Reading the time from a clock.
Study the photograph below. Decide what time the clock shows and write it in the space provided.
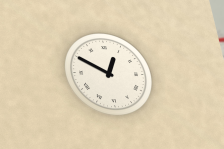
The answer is 12:50
